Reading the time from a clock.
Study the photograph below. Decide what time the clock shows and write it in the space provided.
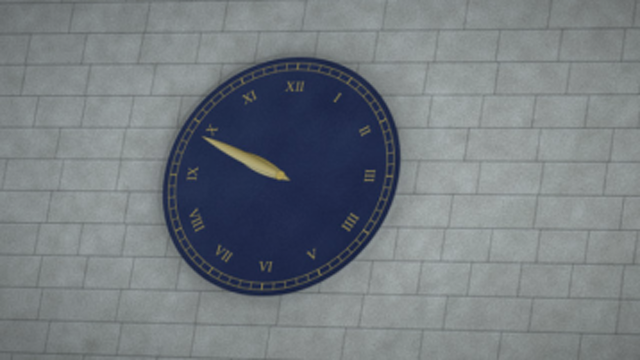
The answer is 9:49
